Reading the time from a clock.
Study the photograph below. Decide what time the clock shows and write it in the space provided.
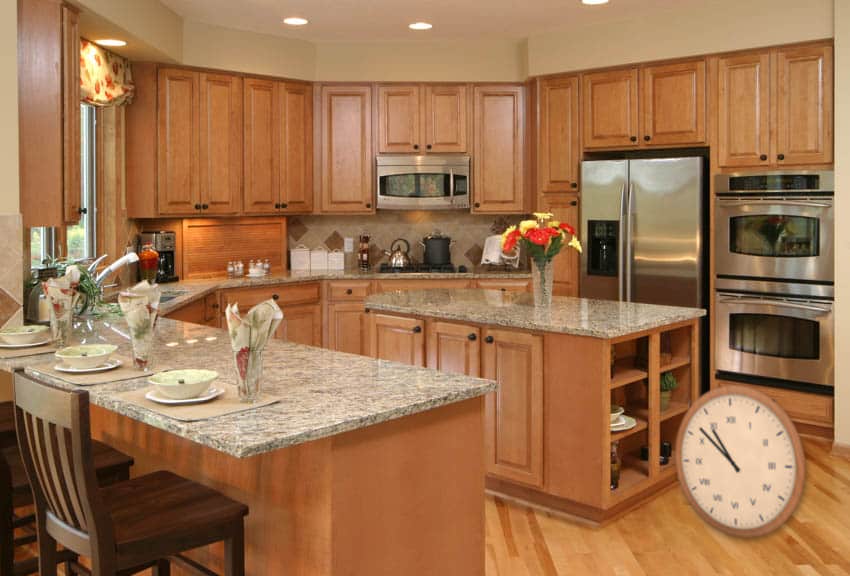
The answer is 10:52
